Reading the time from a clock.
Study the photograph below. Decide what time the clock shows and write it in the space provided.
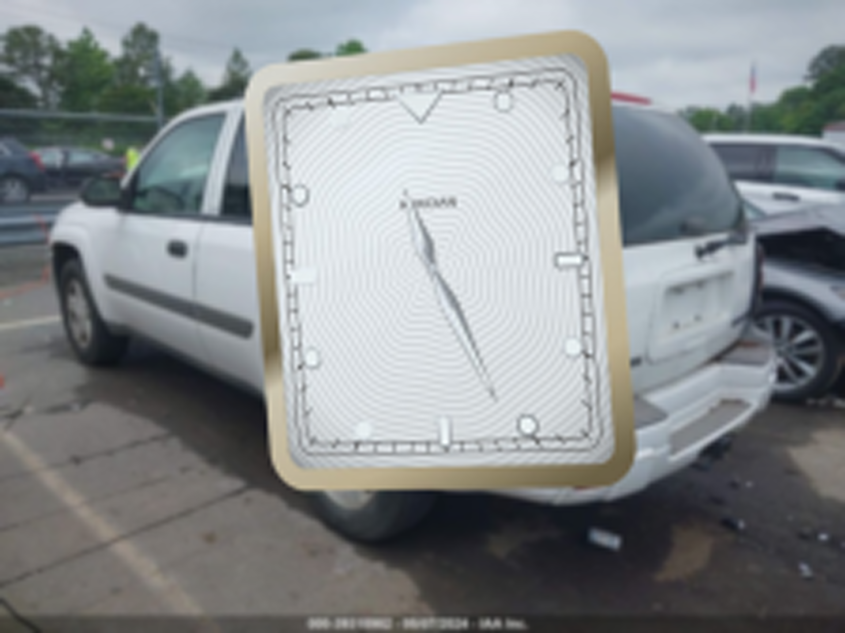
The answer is 11:26
